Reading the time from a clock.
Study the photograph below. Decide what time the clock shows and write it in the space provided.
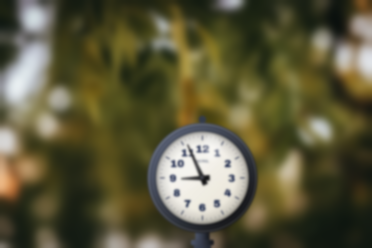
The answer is 8:56
